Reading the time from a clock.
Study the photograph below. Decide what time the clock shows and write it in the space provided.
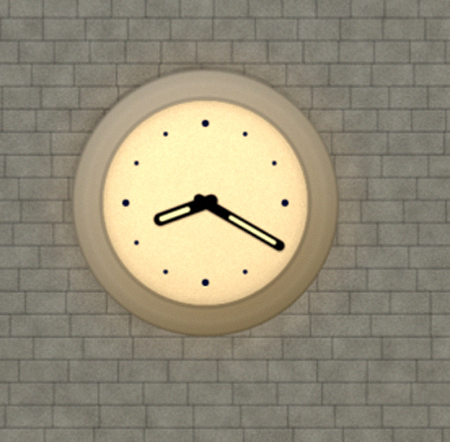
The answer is 8:20
